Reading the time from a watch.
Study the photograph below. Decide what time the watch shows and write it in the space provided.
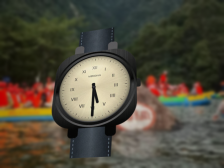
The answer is 5:30
